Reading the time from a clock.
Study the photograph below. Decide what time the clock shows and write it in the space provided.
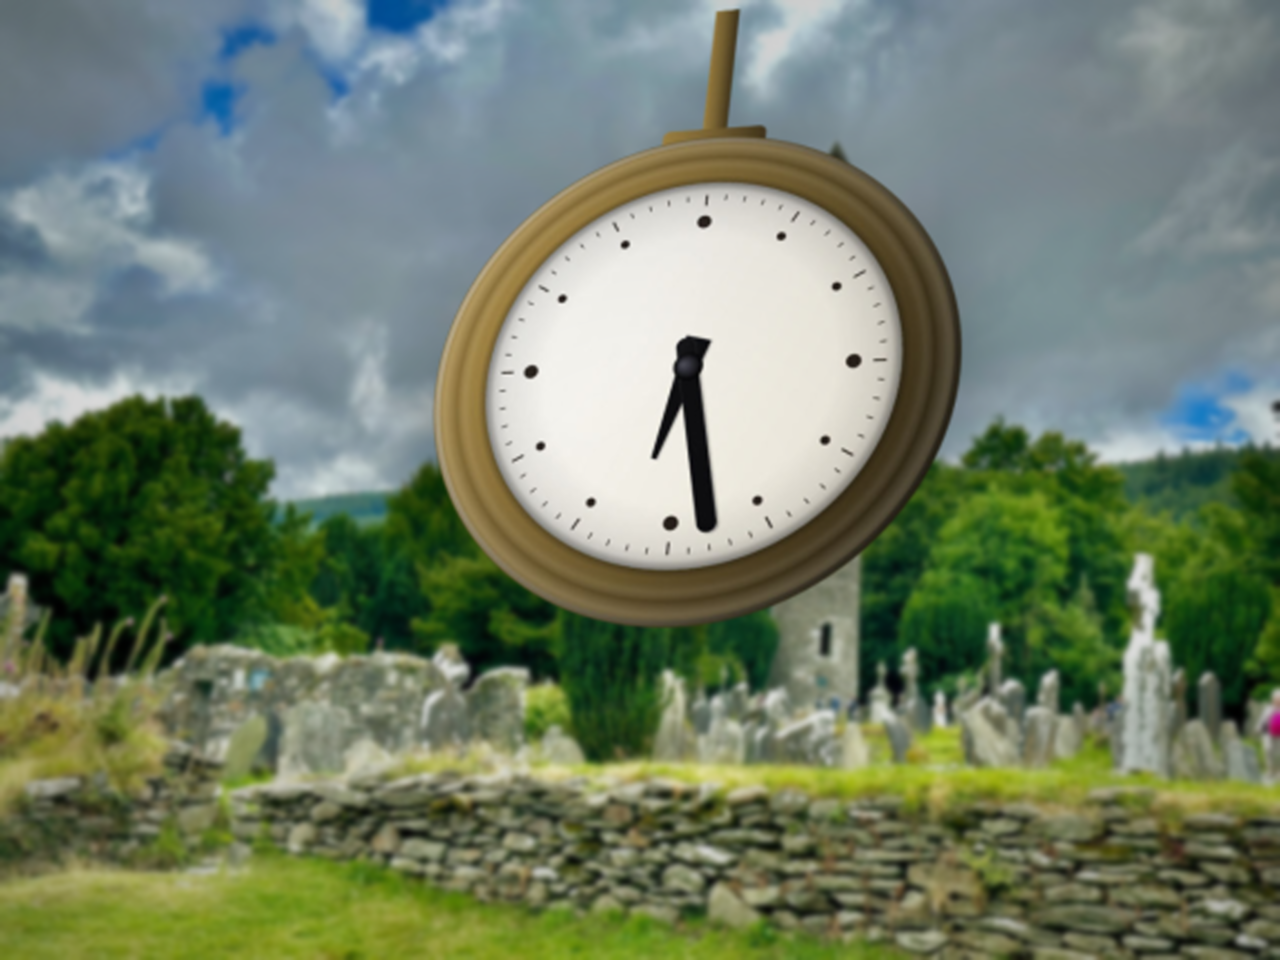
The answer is 6:28
